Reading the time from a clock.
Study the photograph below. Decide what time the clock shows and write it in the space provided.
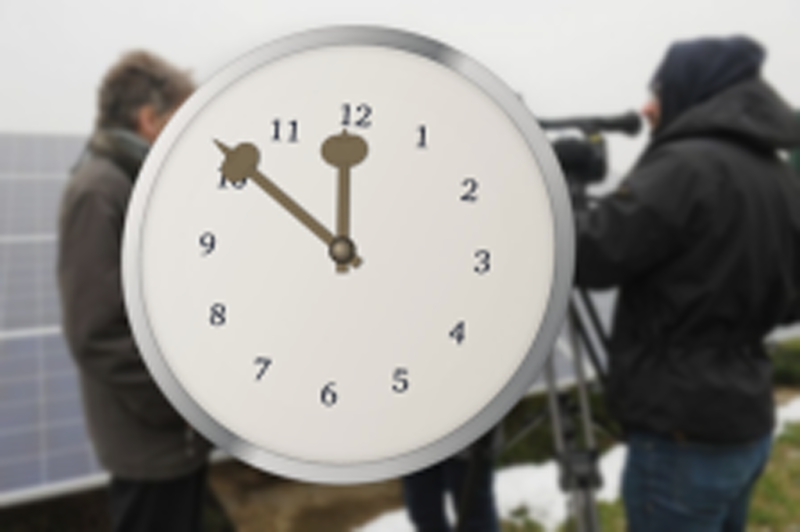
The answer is 11:51
